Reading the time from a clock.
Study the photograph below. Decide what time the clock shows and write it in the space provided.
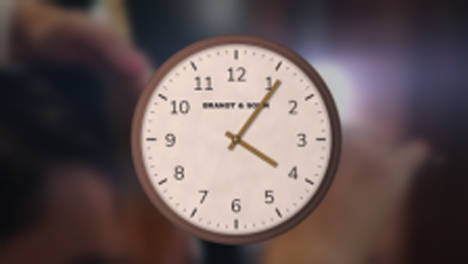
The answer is 4:06
